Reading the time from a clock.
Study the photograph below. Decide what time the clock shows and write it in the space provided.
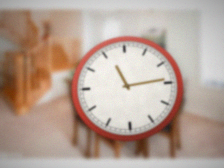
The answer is 11:14
